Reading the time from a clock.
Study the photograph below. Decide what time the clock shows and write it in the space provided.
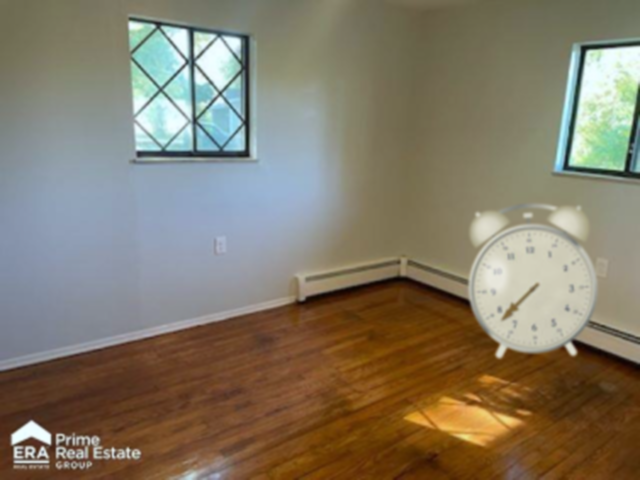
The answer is 7:38
